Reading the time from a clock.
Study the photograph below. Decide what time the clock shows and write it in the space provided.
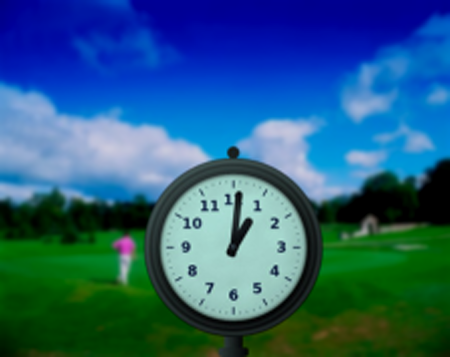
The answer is 1:01
